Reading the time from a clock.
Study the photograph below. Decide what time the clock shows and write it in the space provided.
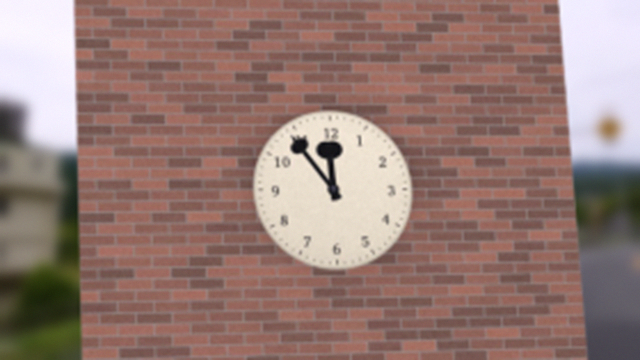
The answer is 11:54
